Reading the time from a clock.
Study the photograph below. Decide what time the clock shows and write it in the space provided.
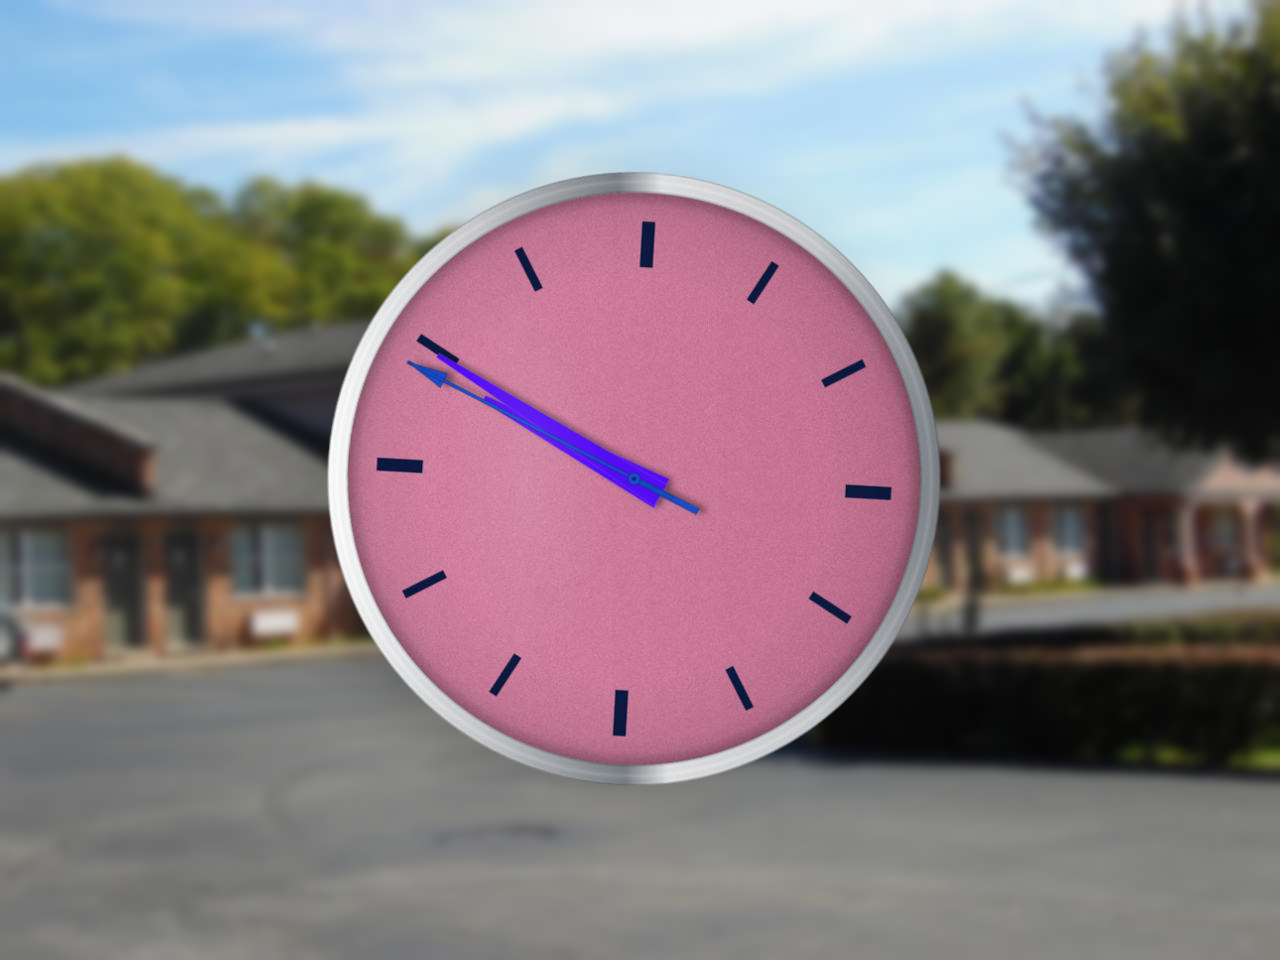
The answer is 9:49:49
